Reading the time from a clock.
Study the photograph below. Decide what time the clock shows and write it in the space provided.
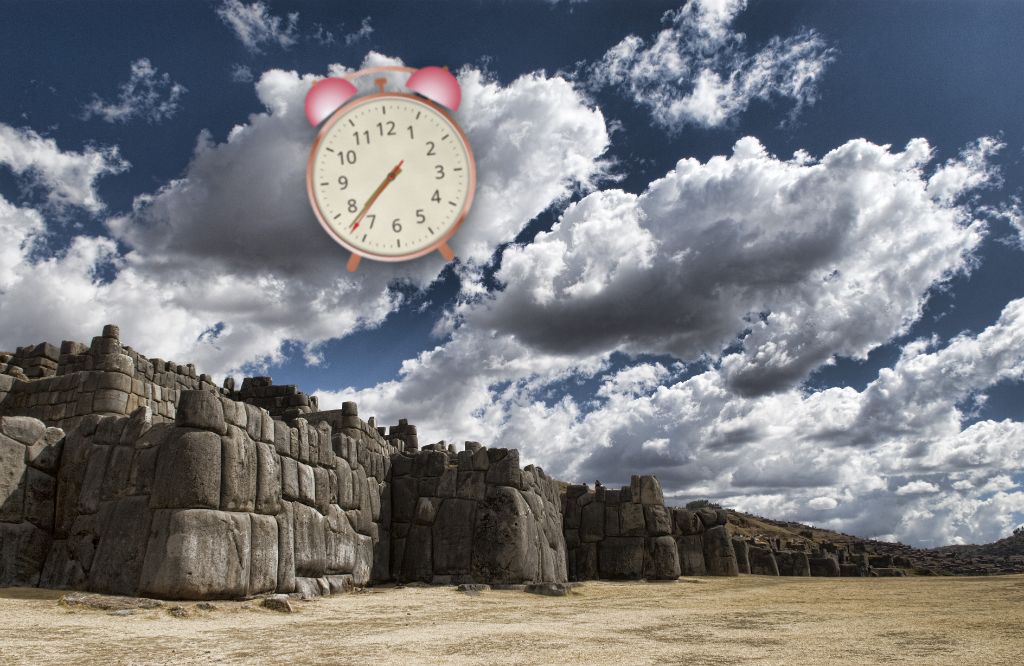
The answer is 7:37:37
